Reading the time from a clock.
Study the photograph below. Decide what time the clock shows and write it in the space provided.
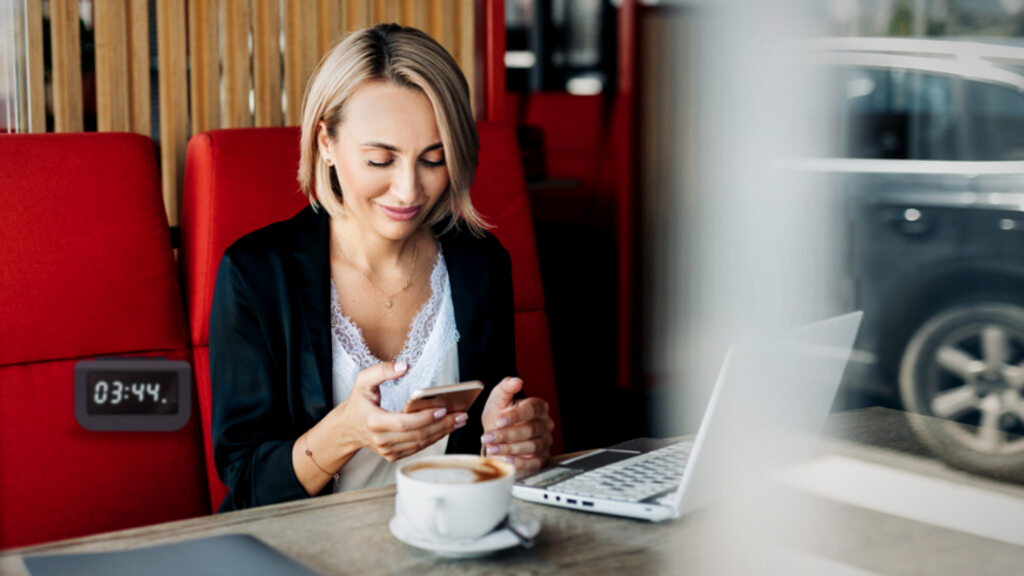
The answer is 3:44
